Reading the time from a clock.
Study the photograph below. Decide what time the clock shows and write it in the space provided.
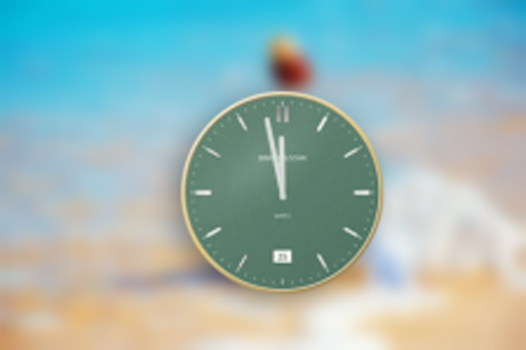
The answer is 11:58
